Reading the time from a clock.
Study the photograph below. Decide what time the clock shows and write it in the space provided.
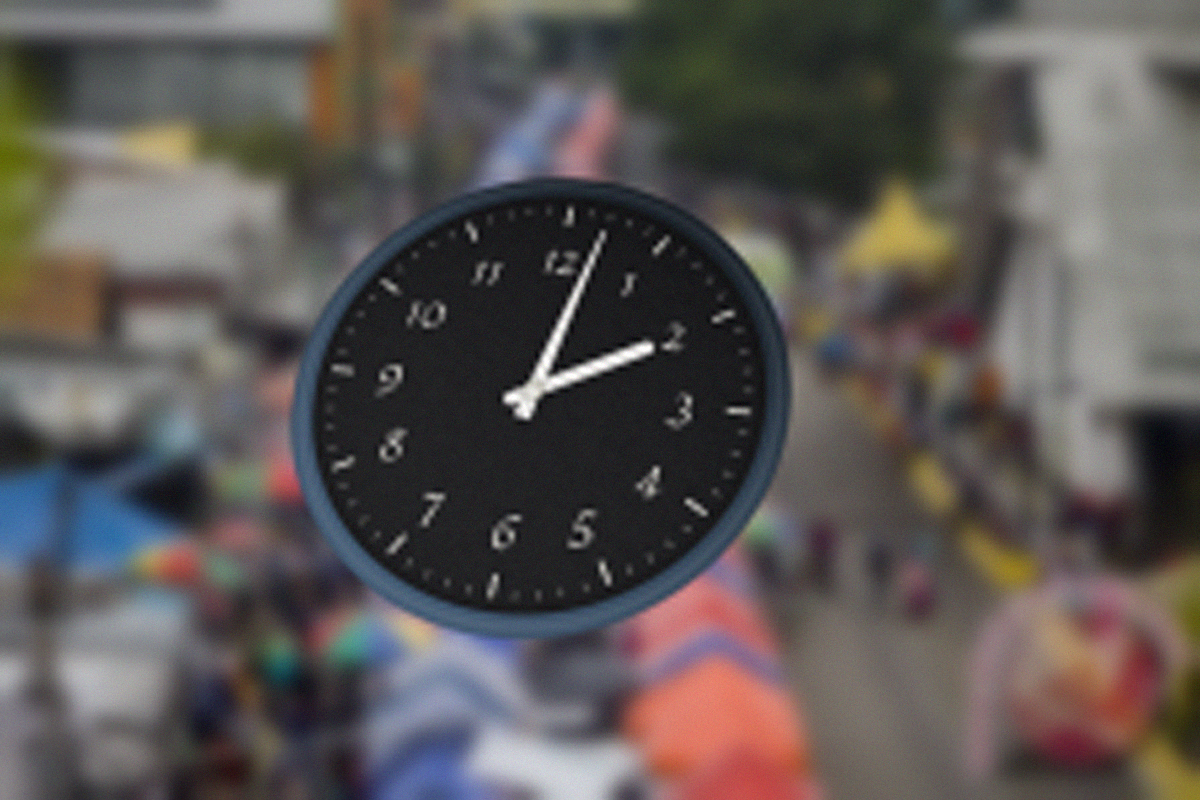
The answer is 2:02
